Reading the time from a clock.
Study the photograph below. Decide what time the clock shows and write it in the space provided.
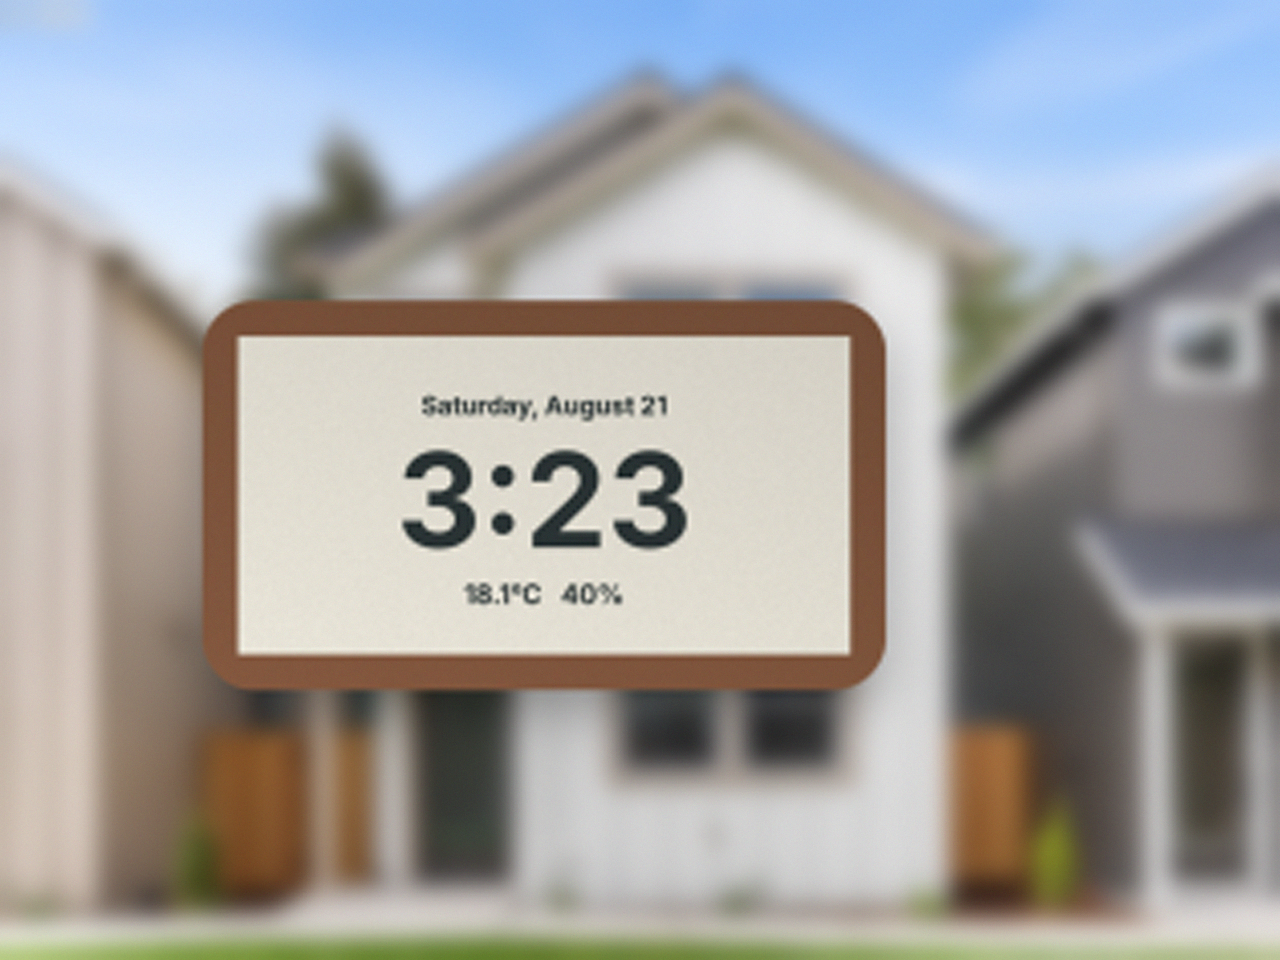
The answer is 3:23
